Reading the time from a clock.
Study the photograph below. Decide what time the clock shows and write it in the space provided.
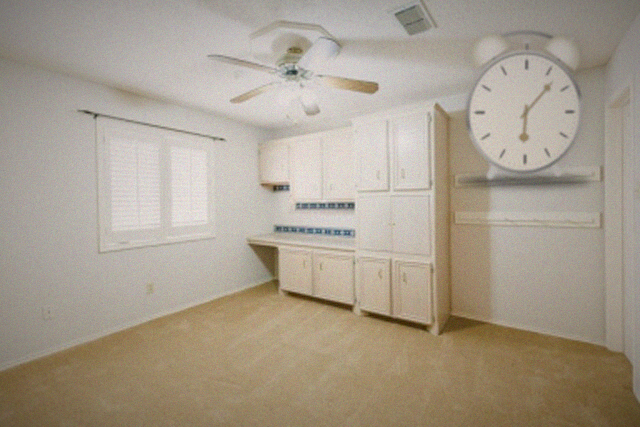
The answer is 6:07
